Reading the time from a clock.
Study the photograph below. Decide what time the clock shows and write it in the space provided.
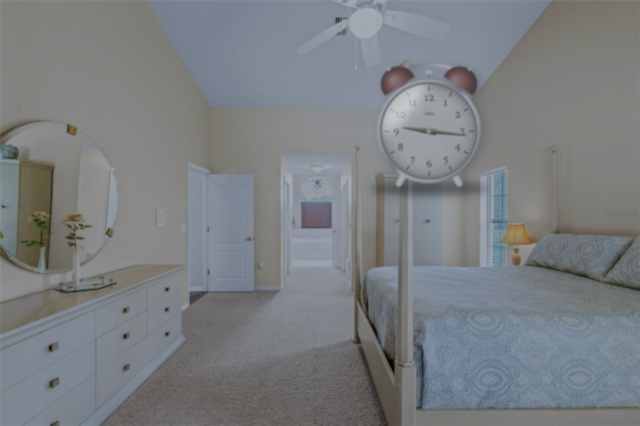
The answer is 9:16
